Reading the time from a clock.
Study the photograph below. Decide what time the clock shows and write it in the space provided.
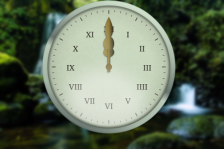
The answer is 12:00
